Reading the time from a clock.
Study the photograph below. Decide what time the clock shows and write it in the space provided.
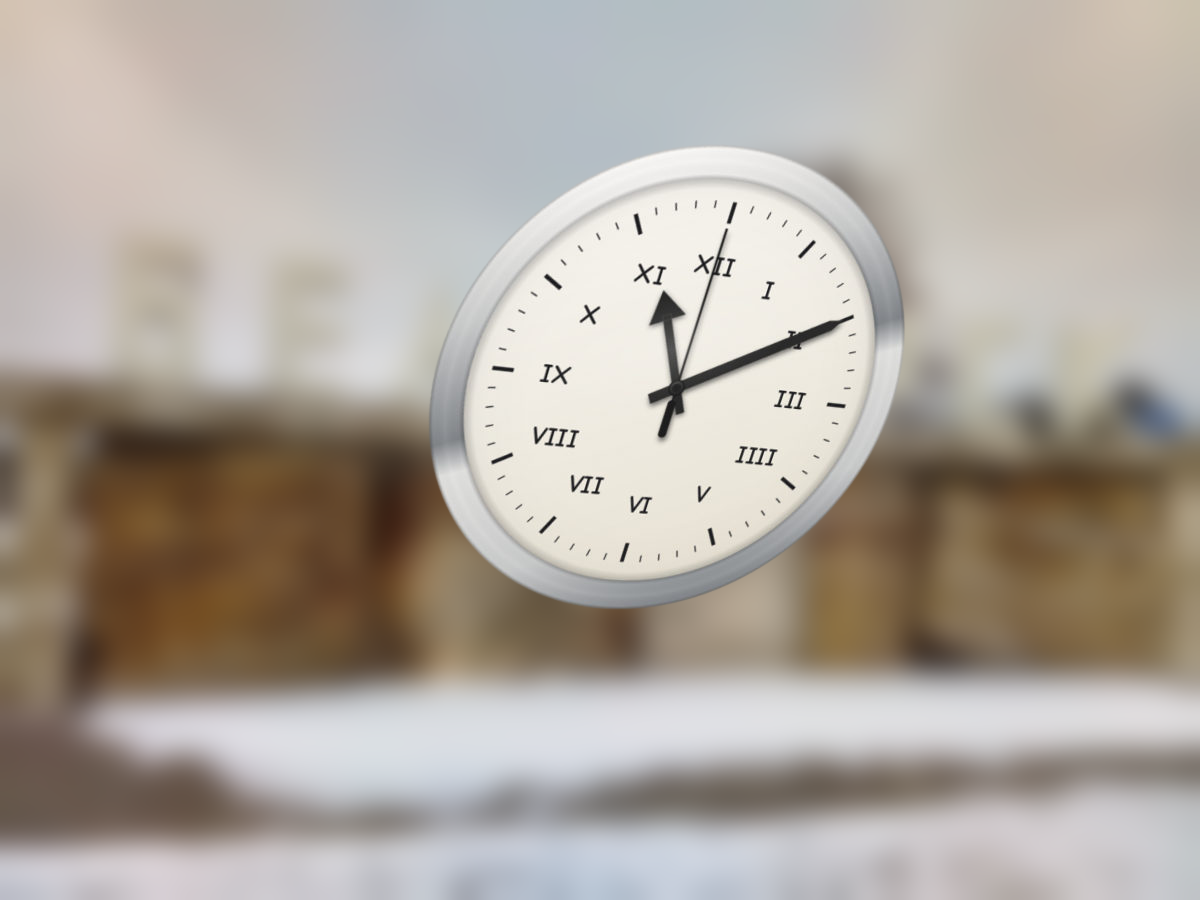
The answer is 11:10:00
